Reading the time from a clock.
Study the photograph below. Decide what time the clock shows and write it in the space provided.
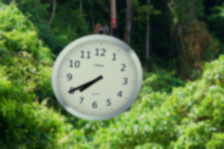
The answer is 7:40
